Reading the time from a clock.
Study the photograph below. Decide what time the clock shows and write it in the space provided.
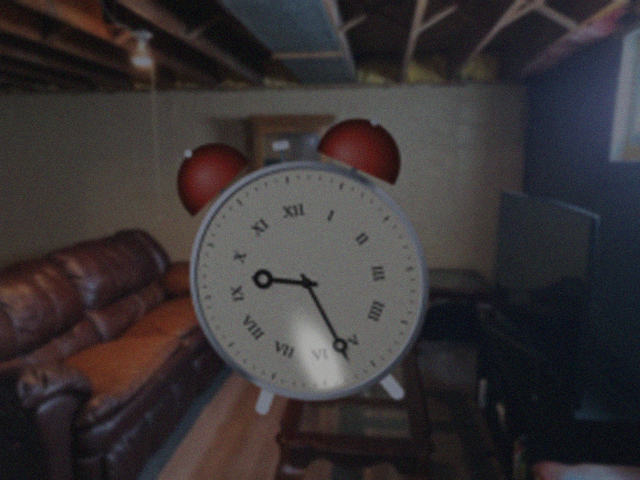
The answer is 9:27
